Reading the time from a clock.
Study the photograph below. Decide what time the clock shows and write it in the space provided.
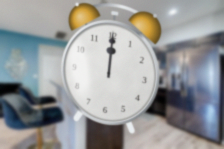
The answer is 12:00
